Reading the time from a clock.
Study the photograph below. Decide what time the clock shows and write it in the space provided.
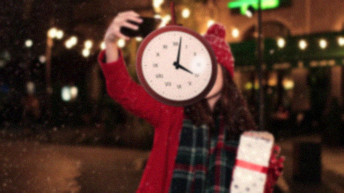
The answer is 4:02
